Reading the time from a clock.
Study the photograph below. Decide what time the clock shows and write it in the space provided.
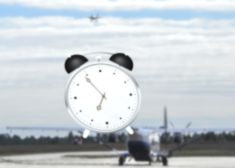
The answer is 6:54
